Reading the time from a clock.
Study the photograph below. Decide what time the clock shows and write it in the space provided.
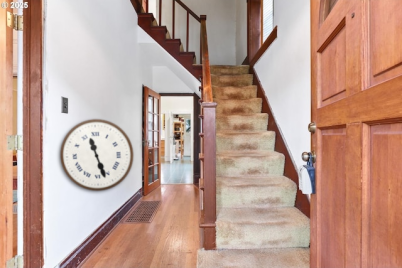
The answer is 11:27
